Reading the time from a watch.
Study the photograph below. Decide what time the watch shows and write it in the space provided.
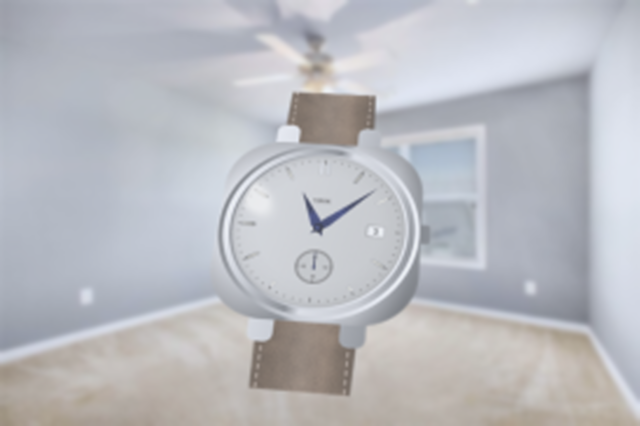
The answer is 11:08
